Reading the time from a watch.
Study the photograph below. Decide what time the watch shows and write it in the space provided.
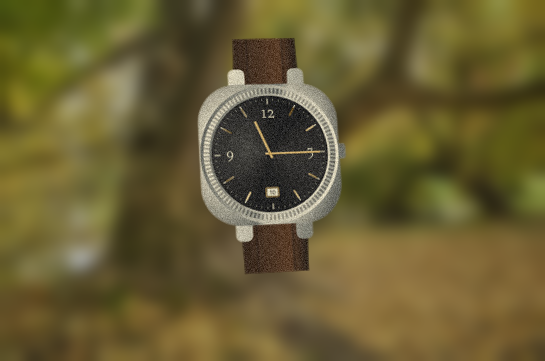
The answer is 11:15
